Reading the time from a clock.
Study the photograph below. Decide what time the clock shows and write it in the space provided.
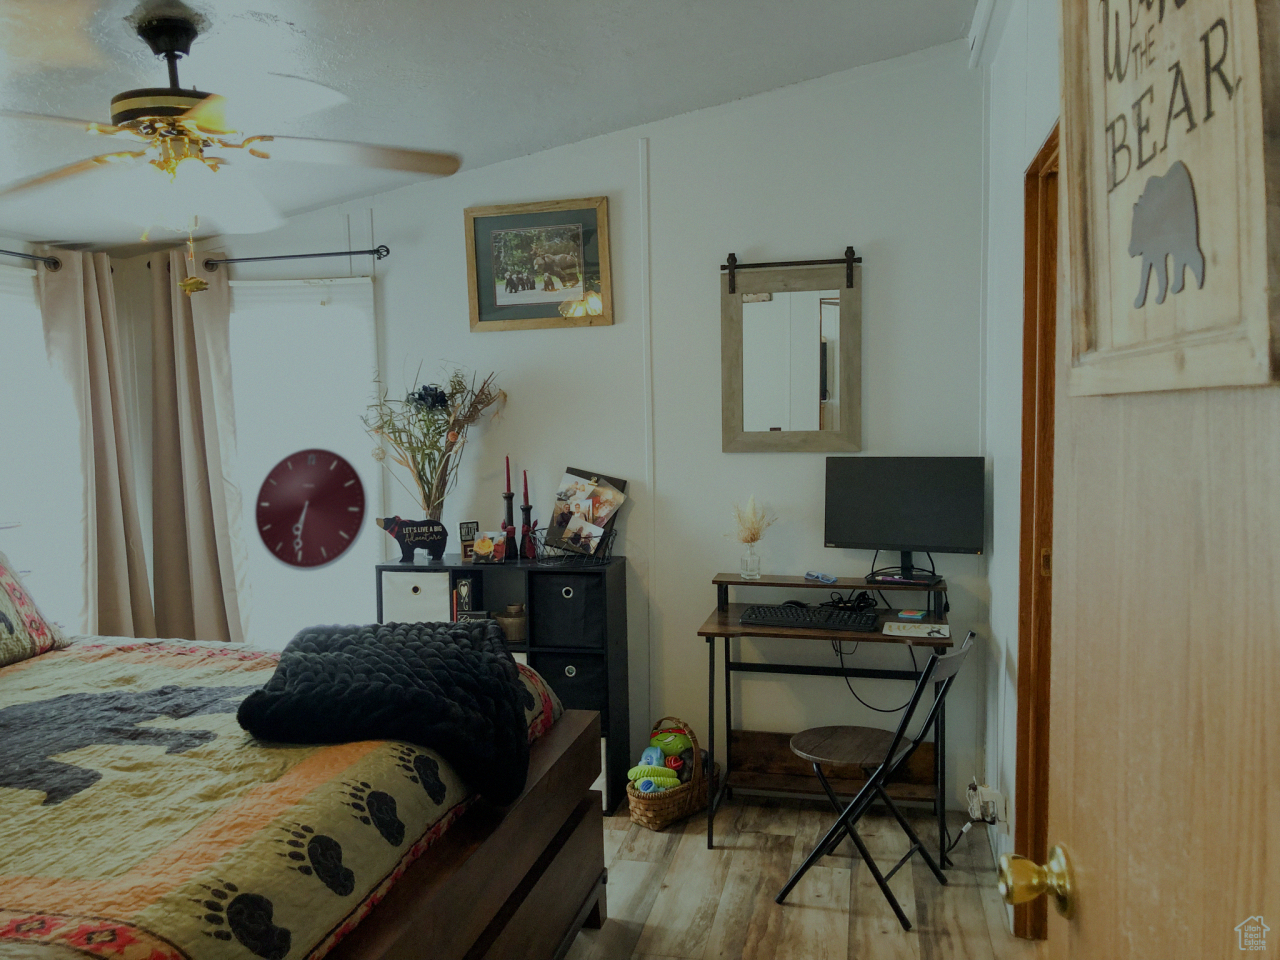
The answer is 6:31
